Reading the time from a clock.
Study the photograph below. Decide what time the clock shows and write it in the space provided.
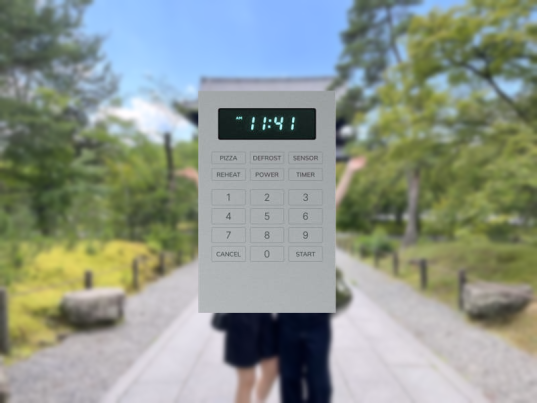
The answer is 11:41
